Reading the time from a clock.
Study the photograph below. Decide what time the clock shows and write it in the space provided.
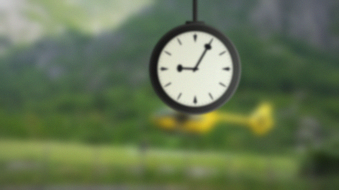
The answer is 9:05
